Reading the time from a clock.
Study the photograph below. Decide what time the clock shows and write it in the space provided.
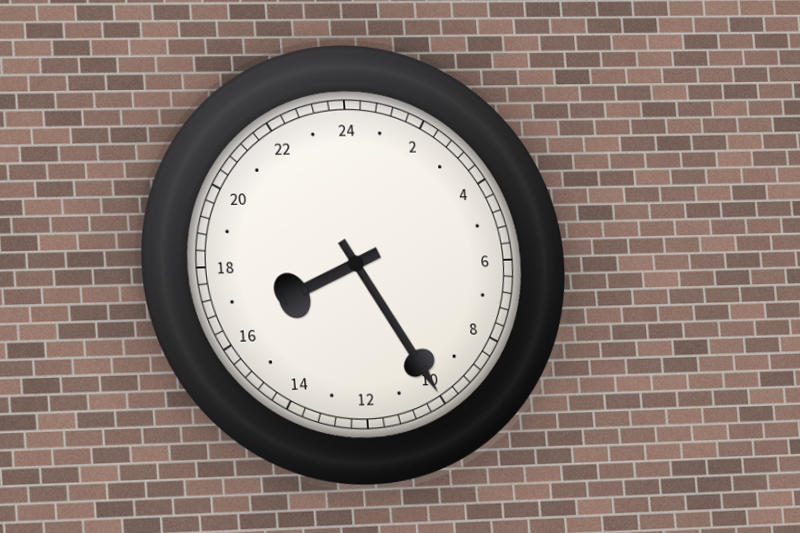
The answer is 16:25
